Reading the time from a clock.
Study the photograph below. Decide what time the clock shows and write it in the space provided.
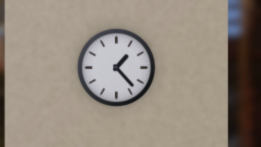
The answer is 1:23
